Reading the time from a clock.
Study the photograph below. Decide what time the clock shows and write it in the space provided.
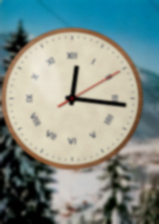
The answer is 12:16:10
